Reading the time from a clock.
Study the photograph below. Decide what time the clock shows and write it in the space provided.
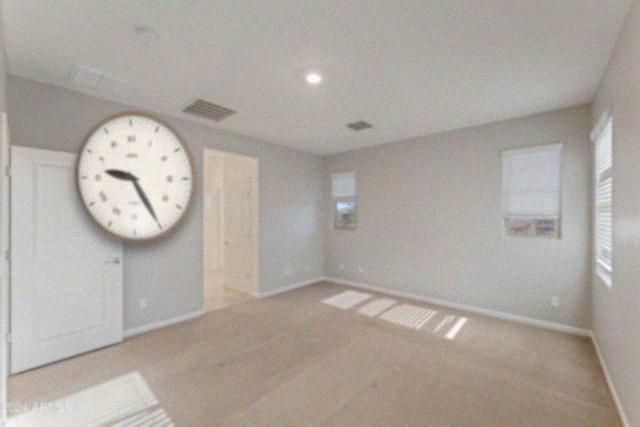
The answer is 9:25
